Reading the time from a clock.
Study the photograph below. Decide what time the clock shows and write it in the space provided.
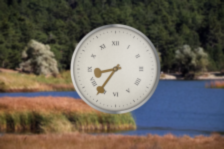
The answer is 8:36
